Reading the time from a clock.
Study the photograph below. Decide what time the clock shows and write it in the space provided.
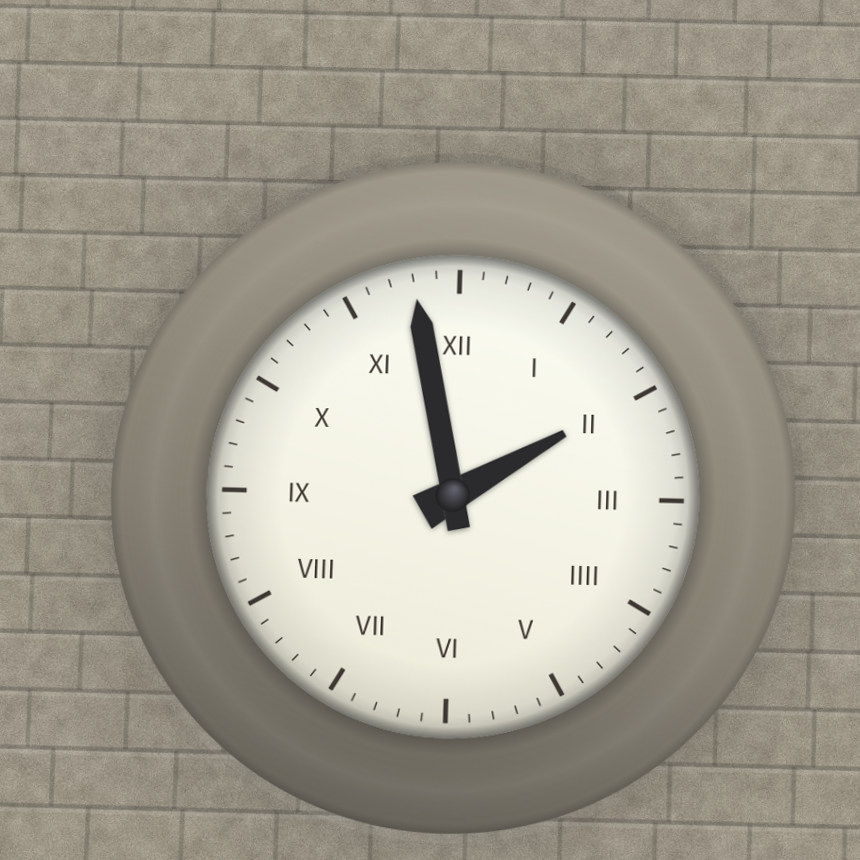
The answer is 1:58
